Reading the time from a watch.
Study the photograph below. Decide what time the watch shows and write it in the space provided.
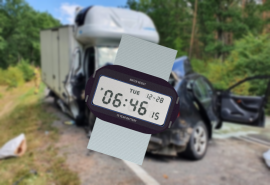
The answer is 6:46:15
